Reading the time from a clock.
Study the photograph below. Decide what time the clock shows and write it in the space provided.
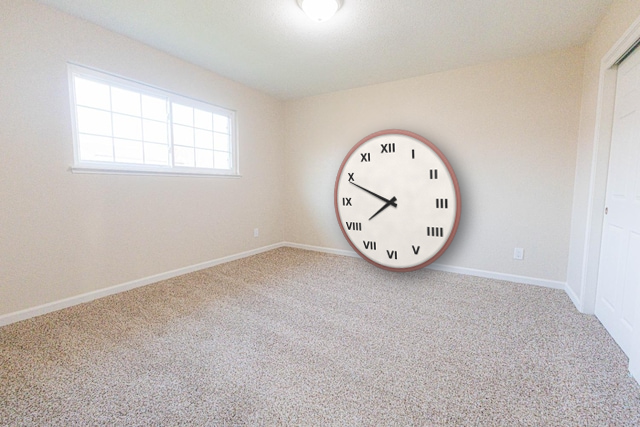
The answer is 7:49
